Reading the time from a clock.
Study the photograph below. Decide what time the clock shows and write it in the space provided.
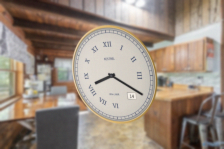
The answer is 8:20
